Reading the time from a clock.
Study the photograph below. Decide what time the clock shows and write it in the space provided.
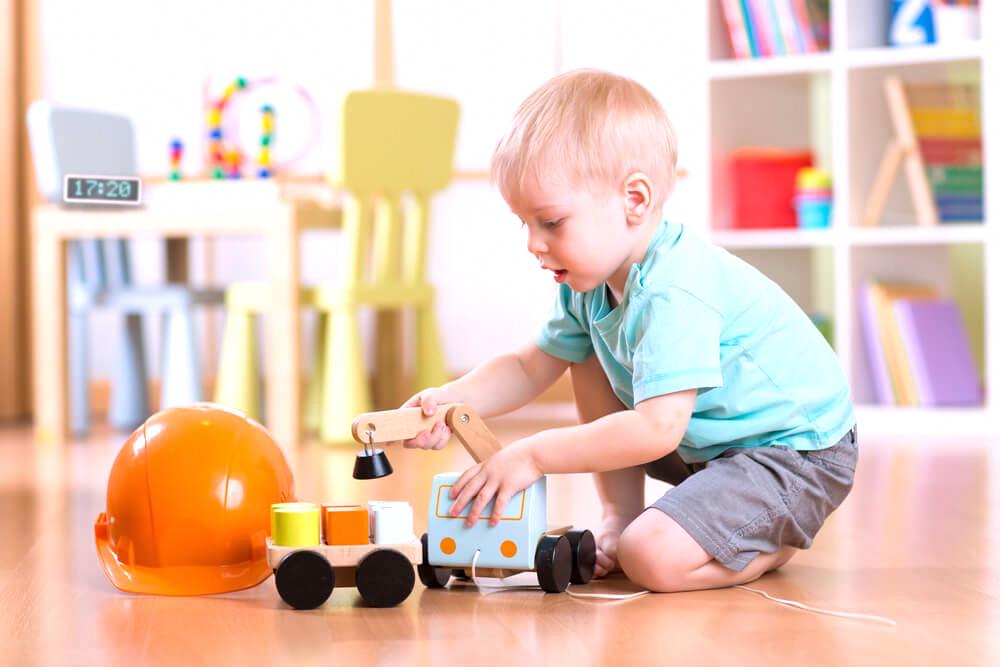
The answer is 17:20
